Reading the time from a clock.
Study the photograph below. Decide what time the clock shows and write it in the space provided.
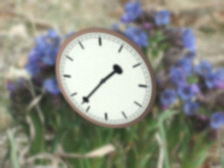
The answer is 1:37
